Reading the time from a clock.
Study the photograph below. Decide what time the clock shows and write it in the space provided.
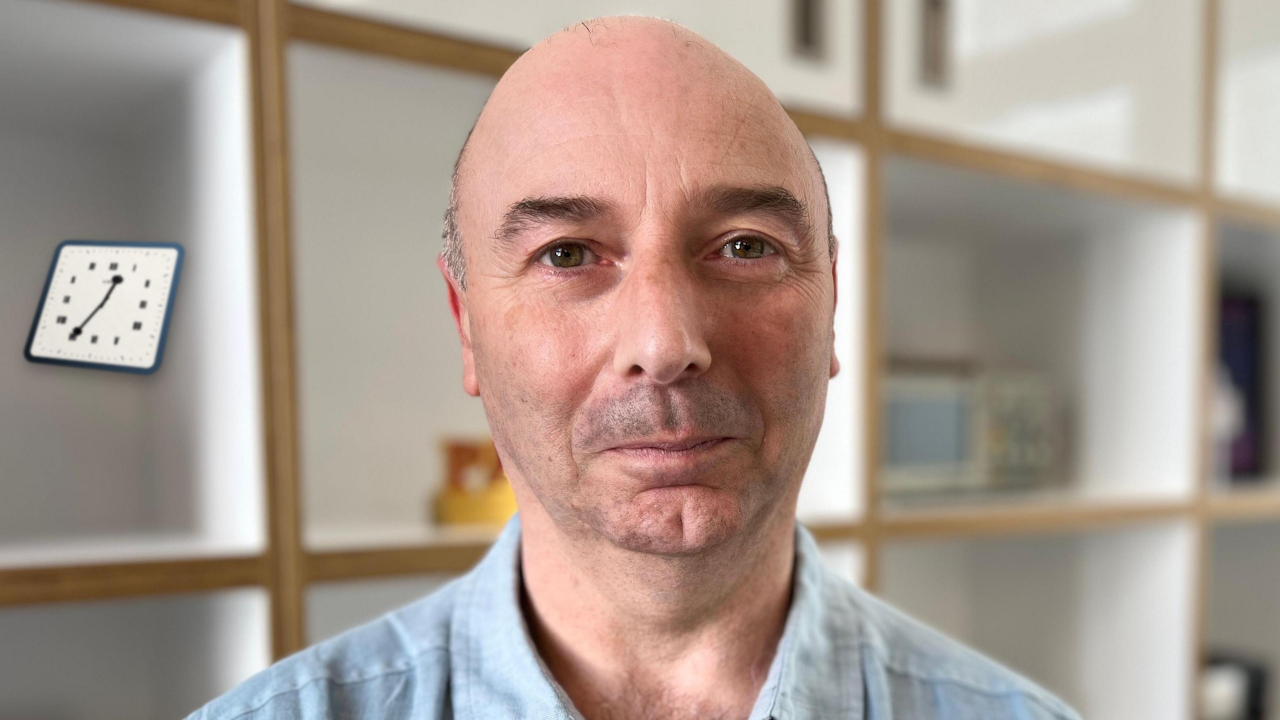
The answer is 12:35
